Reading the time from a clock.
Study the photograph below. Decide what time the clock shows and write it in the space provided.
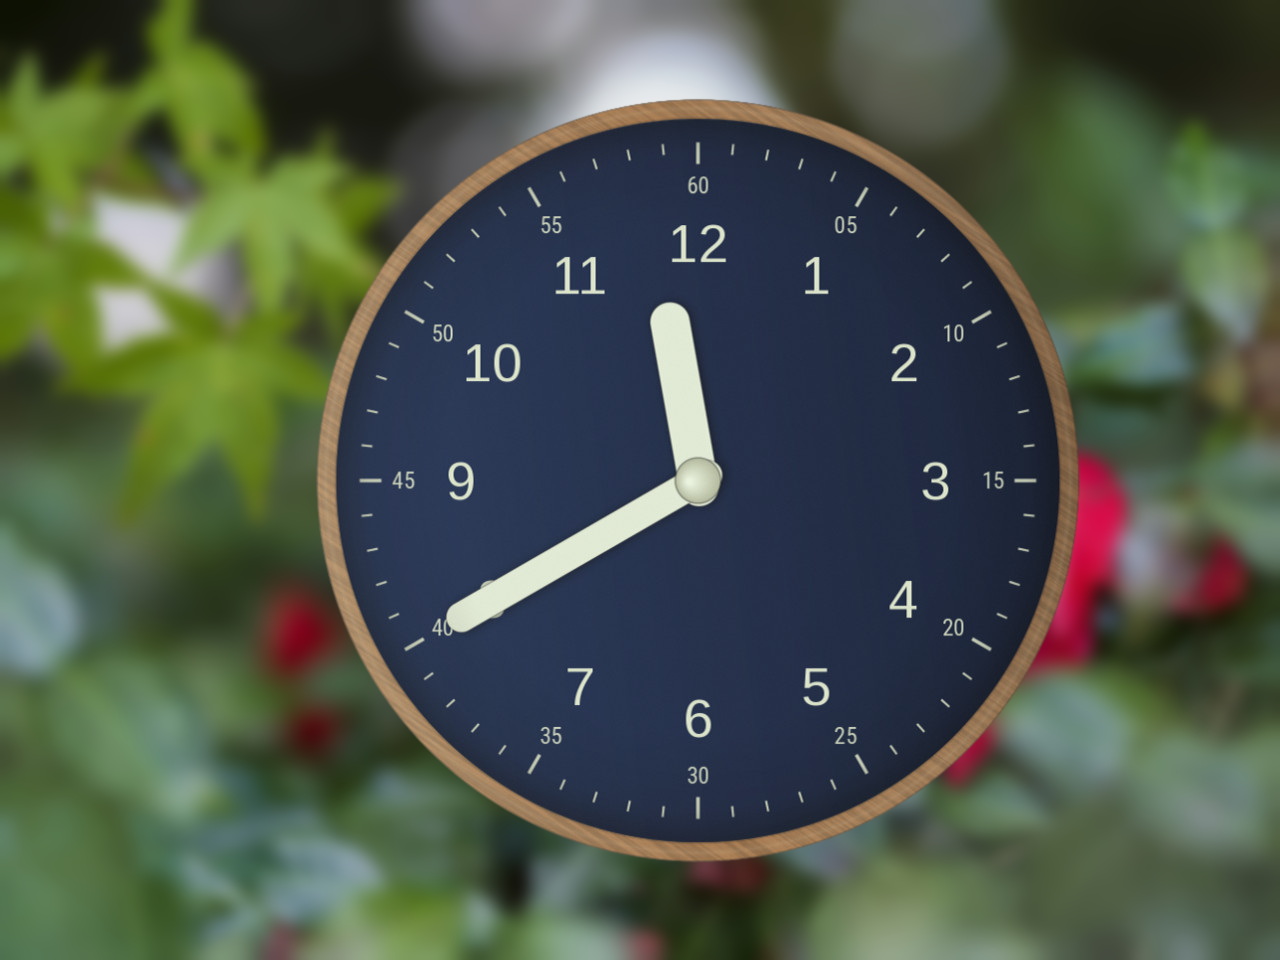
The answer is 11:40
